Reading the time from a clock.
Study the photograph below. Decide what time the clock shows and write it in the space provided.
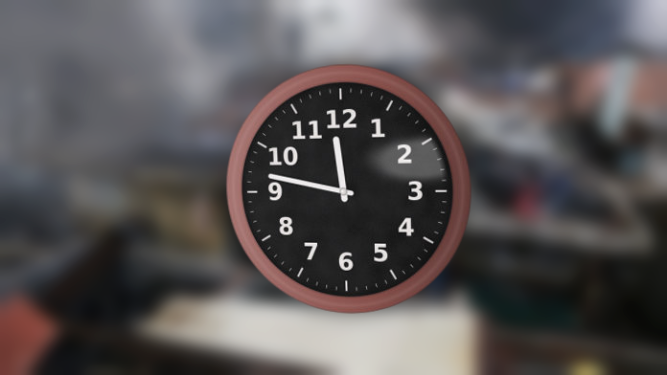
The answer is 11:47
